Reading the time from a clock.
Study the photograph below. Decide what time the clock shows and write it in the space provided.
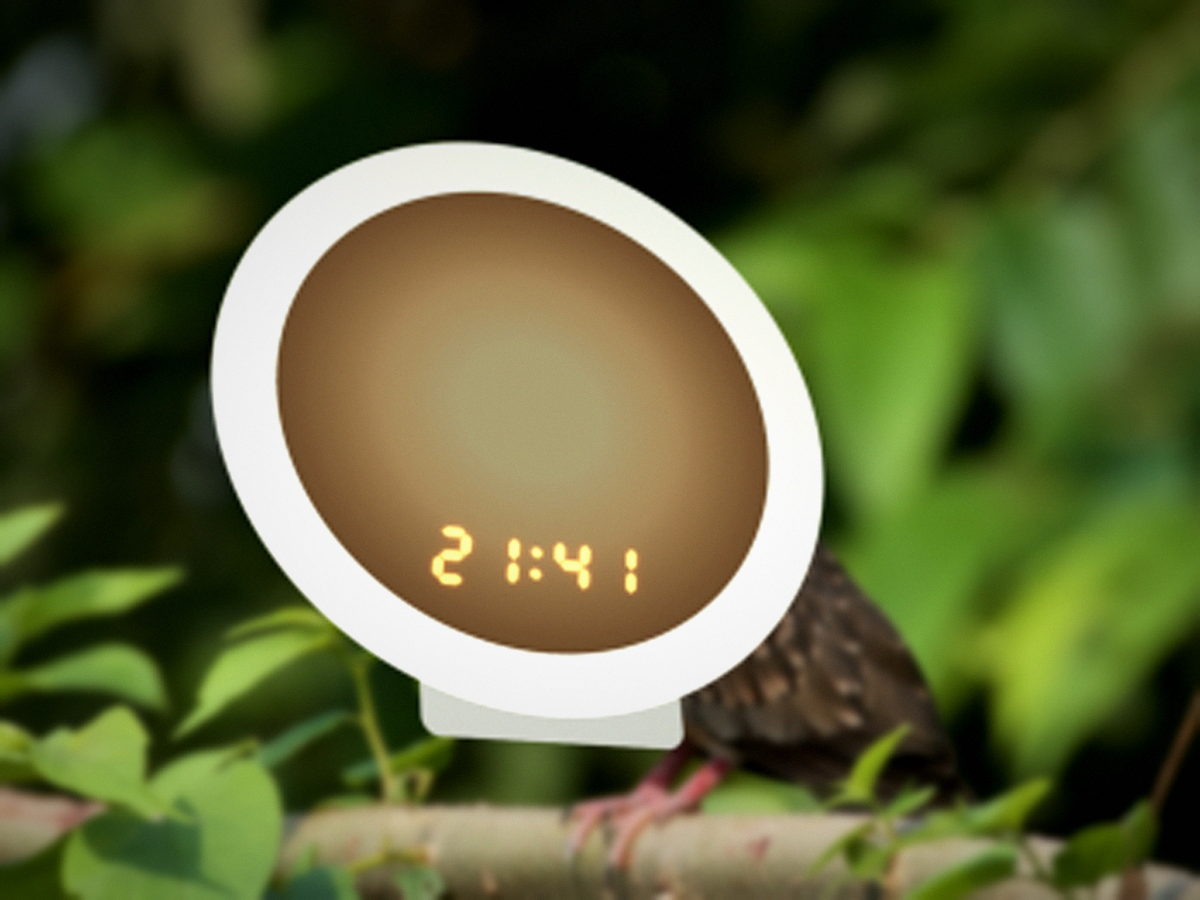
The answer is 21:41
